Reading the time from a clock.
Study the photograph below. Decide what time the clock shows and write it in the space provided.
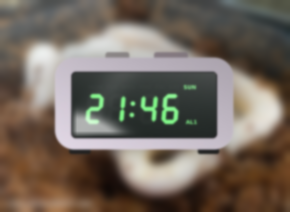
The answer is 21:46
